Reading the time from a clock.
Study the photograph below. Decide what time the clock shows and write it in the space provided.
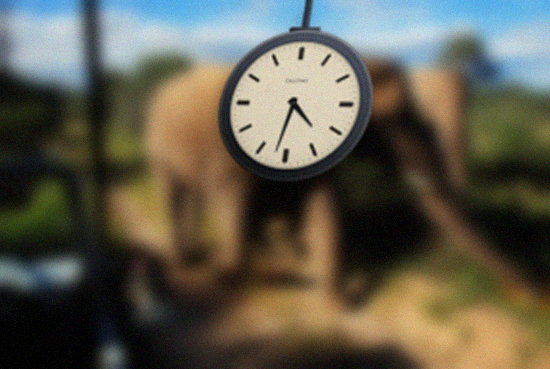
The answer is 4:32
